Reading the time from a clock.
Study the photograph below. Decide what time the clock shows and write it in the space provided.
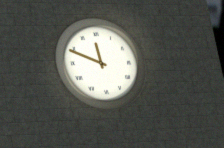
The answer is 11:49
